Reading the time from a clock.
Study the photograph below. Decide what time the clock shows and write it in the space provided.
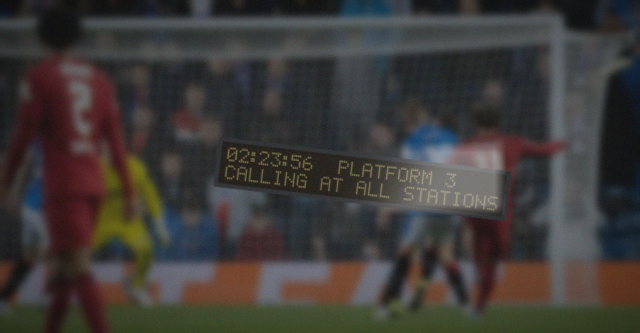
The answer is 2:23:56
